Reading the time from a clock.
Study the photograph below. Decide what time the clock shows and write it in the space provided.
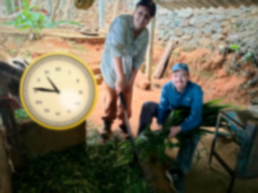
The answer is 10:46
